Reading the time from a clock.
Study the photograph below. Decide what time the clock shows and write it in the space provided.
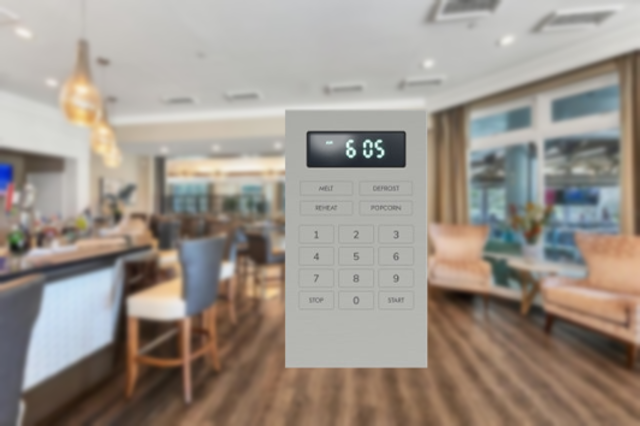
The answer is 6:05
